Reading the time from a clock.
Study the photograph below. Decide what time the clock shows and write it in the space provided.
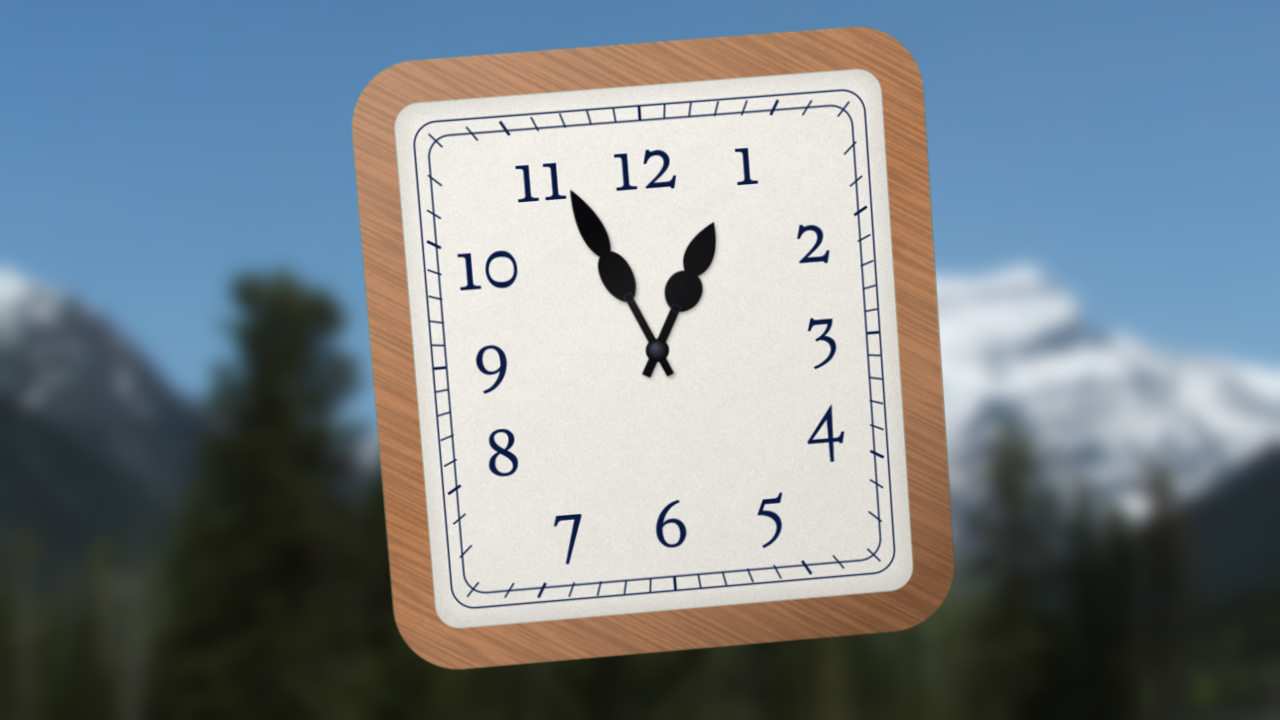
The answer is 12:56
